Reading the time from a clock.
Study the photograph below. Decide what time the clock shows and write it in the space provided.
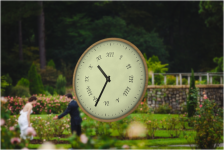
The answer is 10:34
